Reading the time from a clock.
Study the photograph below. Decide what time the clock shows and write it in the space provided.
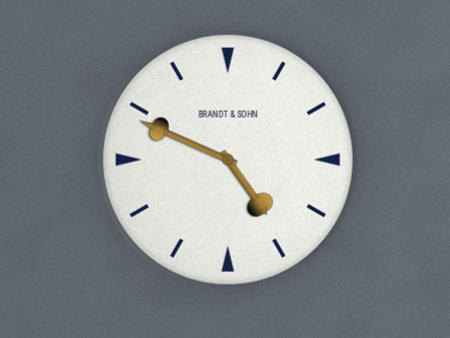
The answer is 4:49
